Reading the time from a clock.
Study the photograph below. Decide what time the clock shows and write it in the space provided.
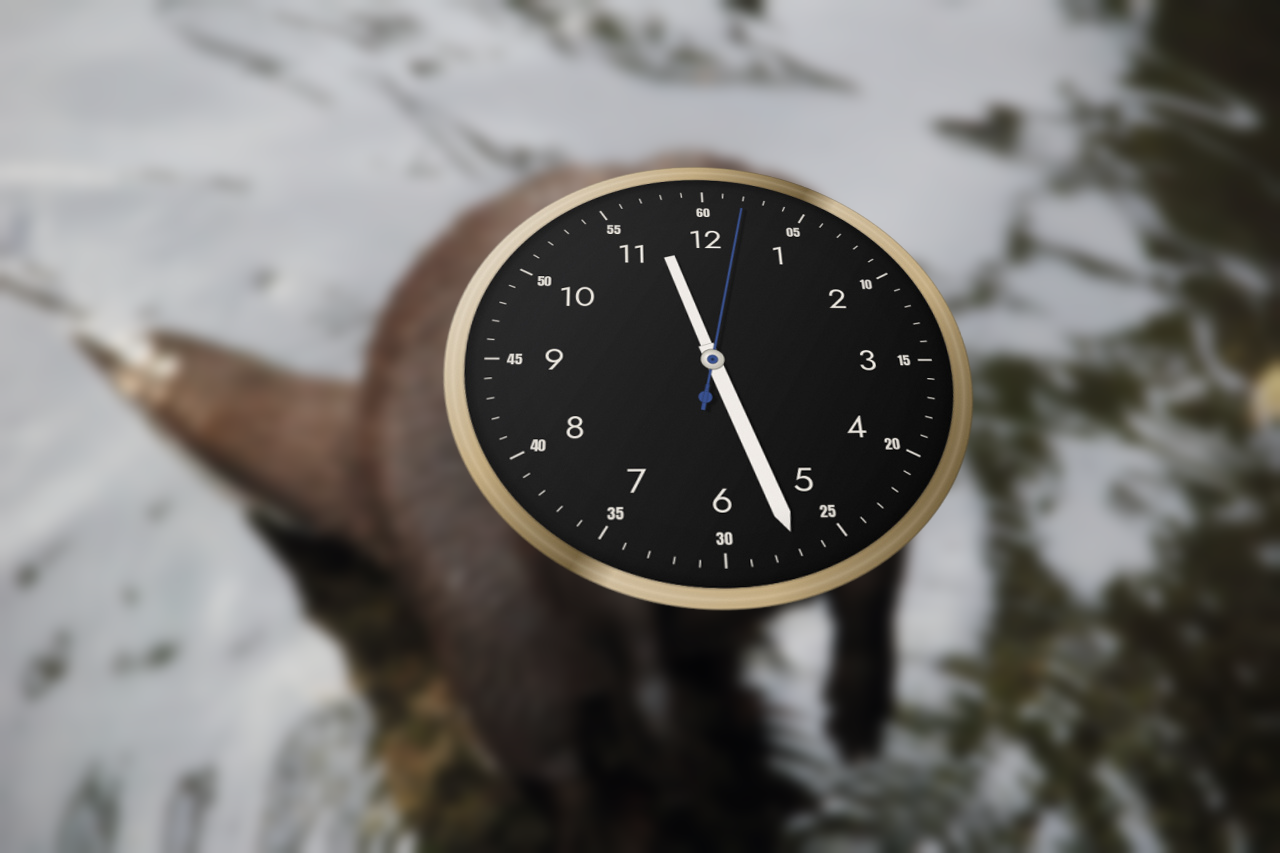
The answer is 11:27:02
